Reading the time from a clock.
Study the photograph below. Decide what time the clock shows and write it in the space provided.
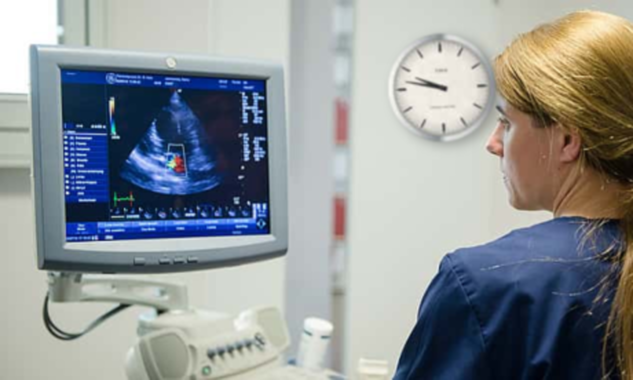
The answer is 9:47
